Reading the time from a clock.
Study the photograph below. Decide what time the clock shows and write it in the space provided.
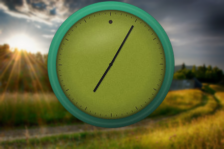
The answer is 7:05
